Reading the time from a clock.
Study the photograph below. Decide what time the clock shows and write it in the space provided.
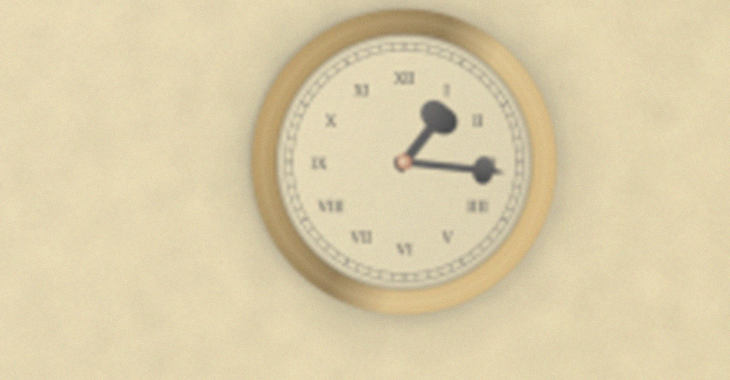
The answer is 1:16
